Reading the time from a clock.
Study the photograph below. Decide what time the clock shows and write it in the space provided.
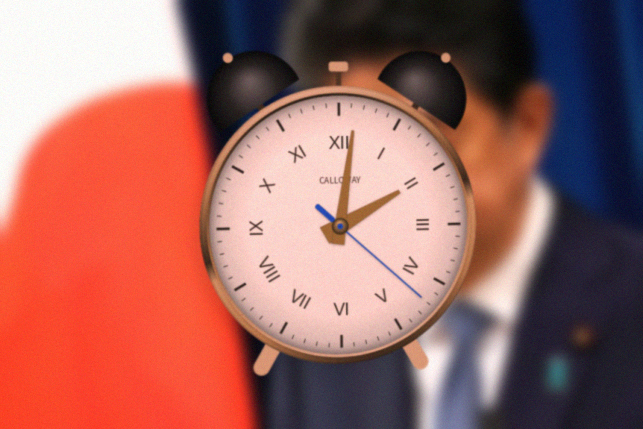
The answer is 2:01:22
